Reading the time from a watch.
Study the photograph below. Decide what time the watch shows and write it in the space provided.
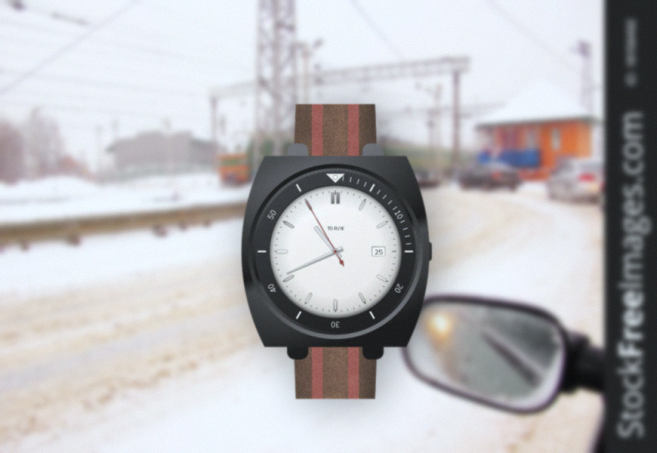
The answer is 10:40:55
